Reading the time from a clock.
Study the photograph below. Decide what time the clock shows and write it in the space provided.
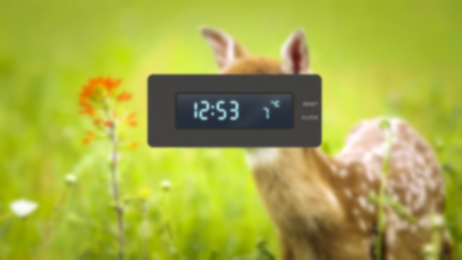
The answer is 12:53
